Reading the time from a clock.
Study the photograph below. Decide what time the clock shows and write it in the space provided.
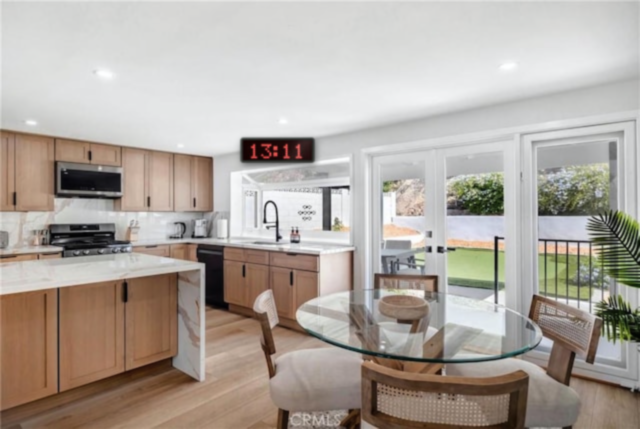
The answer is 13:11
